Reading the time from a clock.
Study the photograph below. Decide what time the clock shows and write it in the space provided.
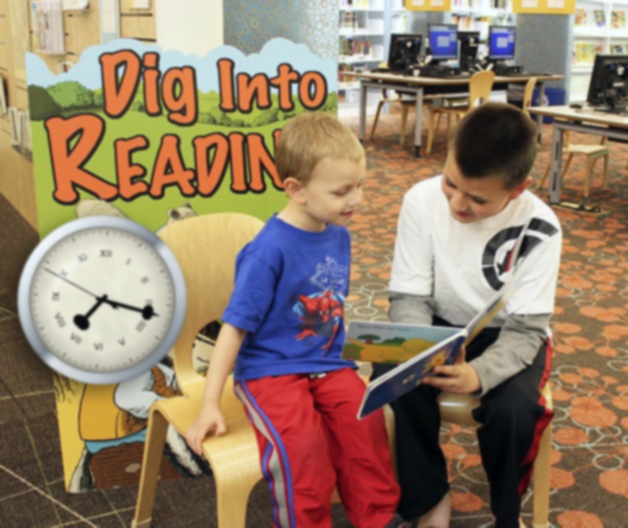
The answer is 7:16:49
